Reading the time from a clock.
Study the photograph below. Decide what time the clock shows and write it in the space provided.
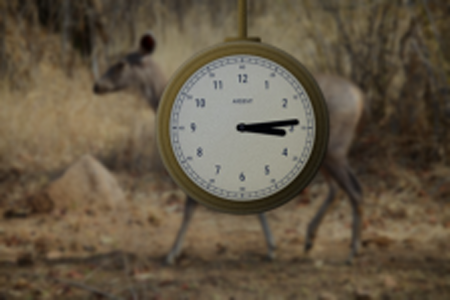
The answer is 3:14
